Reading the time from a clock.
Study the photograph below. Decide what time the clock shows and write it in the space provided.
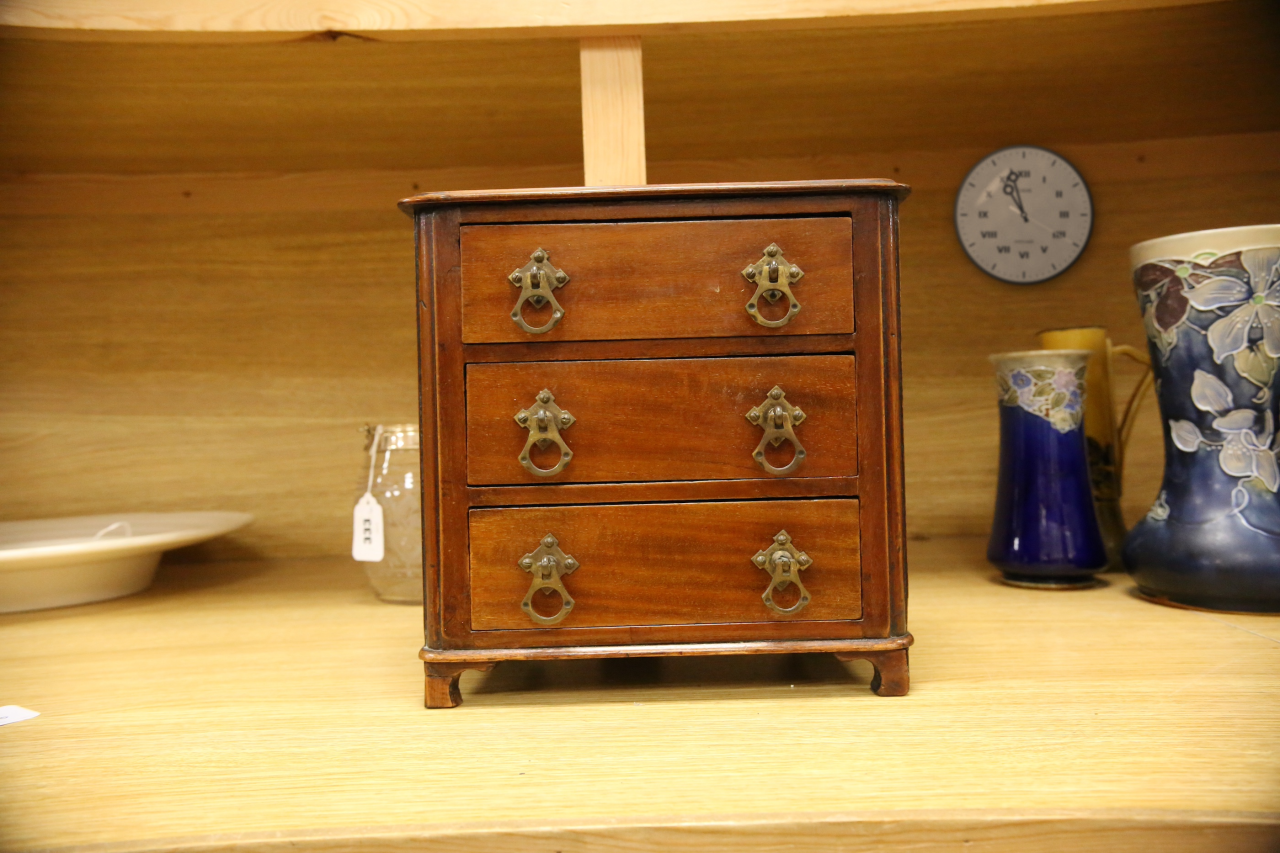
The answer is 10:57:20
